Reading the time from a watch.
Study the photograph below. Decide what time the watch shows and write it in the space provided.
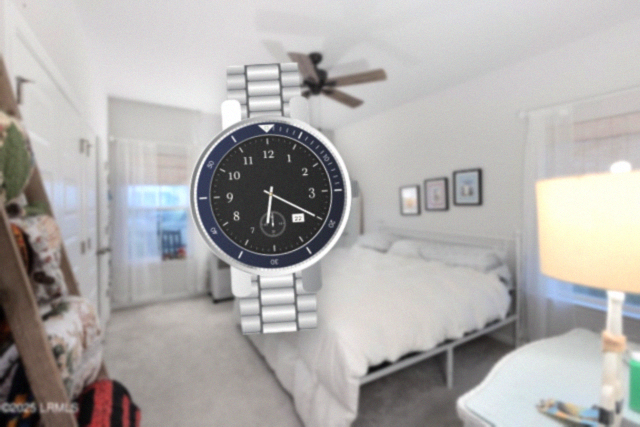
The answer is 6:20
